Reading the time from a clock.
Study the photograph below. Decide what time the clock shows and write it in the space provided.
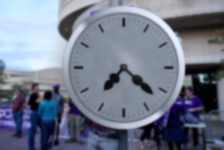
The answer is 7:22
